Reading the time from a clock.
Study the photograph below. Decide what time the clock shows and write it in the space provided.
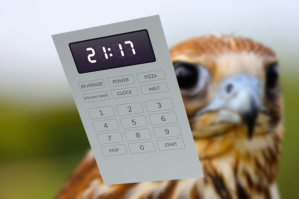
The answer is 21:17
